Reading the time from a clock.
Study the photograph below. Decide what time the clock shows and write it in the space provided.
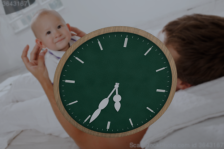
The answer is 5:34
